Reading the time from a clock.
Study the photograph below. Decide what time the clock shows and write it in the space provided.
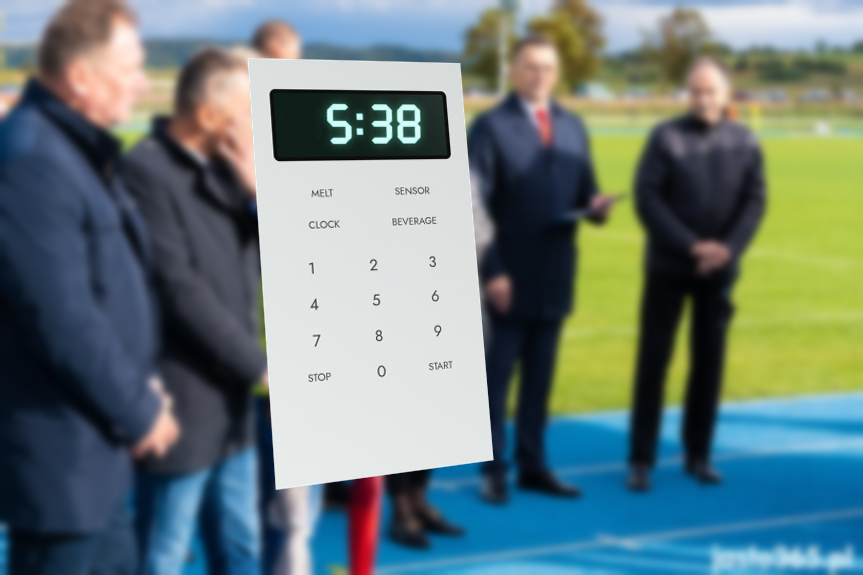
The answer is 5:38
